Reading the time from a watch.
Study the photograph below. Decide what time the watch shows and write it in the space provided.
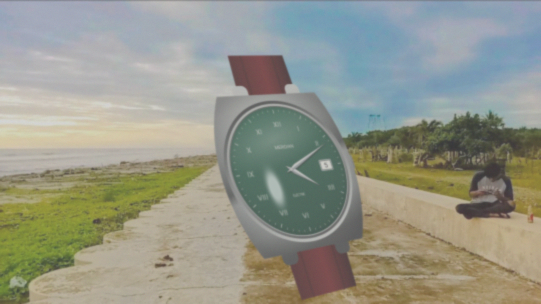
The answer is 4:11
